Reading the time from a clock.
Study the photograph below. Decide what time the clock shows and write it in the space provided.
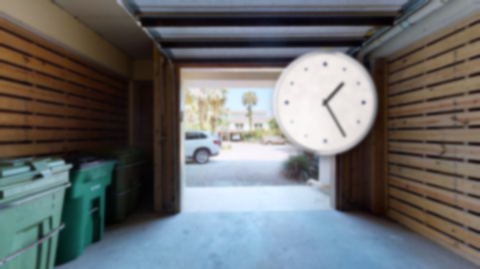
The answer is 1:25
